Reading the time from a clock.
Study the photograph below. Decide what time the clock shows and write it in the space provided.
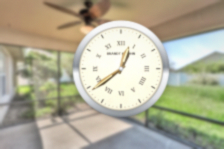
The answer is 12:39
